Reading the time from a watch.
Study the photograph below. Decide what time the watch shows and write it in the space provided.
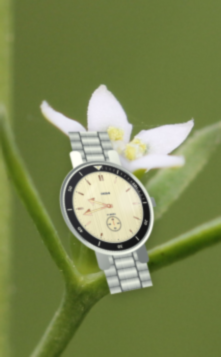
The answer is 9:43
